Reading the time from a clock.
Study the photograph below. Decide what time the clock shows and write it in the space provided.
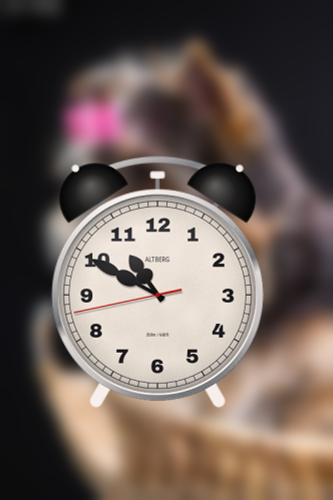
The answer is 10:49:43
